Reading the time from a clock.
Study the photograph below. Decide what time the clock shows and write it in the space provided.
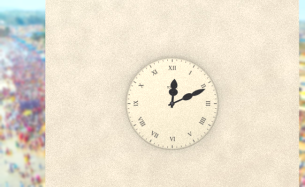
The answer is 12:11
